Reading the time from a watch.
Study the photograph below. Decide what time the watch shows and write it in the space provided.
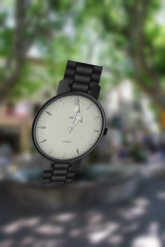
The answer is 1:01
